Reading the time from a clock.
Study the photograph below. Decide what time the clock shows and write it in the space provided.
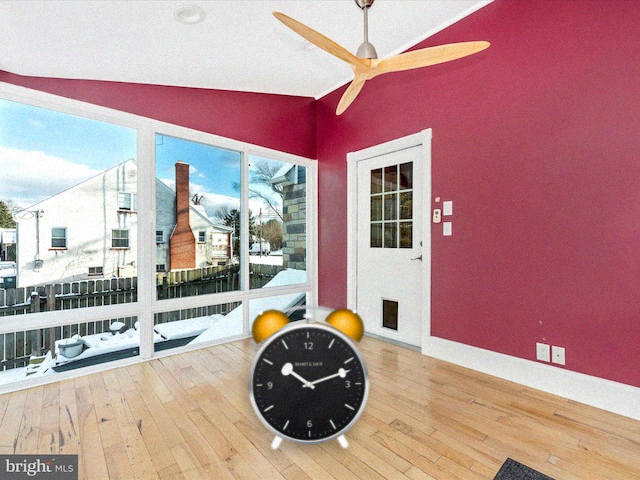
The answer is 10:12
